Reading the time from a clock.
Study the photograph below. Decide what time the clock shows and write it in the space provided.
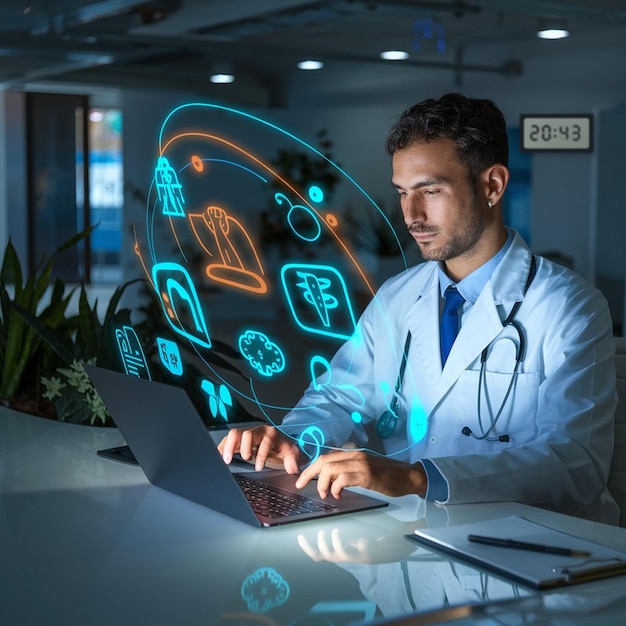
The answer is 20:43
